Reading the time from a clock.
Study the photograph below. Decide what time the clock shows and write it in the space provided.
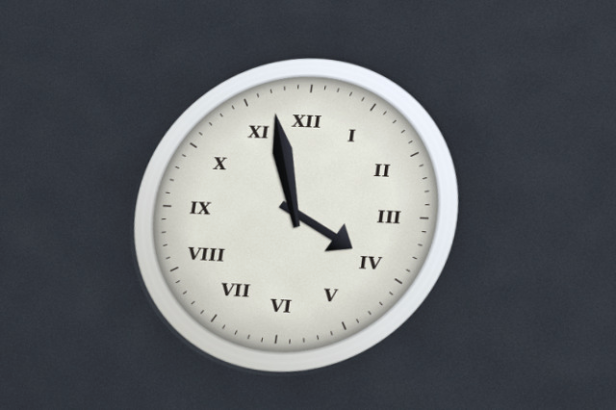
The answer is 3:57
